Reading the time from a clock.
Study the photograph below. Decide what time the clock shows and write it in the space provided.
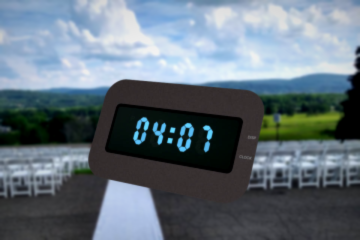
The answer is 4:07
